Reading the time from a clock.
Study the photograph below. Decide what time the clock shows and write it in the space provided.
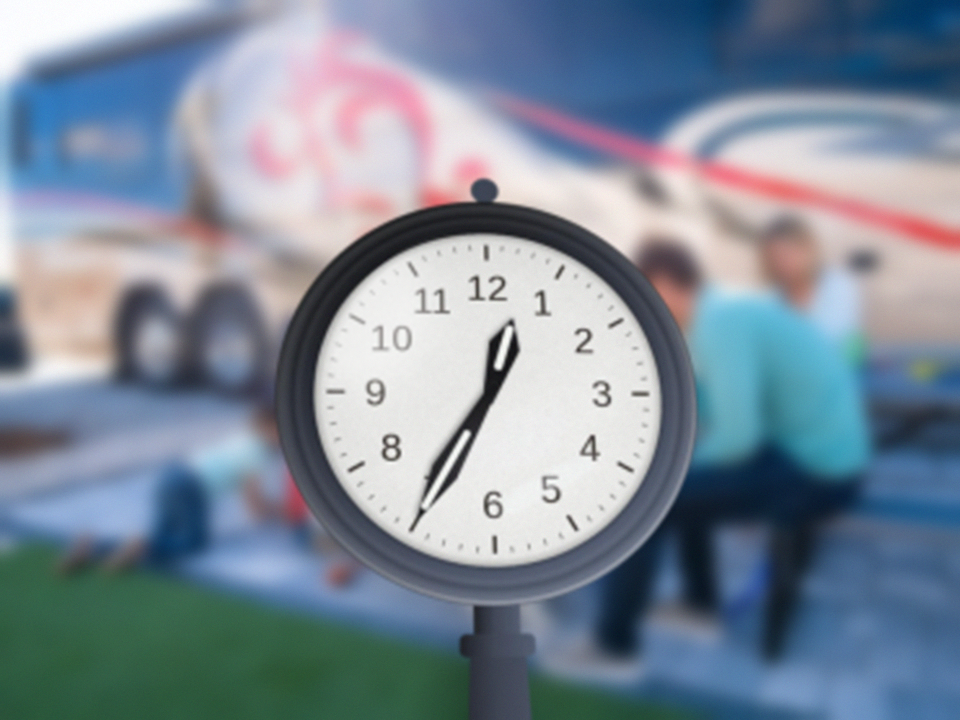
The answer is 12:35
